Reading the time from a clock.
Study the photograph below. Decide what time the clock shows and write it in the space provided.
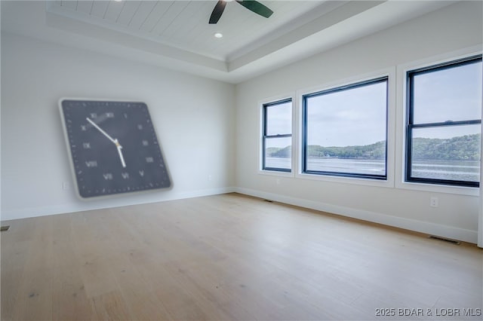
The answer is 5:53
